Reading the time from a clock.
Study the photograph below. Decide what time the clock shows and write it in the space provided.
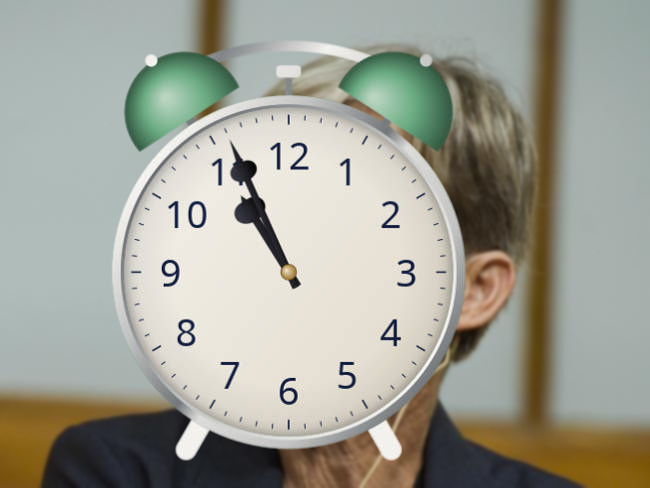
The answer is 10:56
